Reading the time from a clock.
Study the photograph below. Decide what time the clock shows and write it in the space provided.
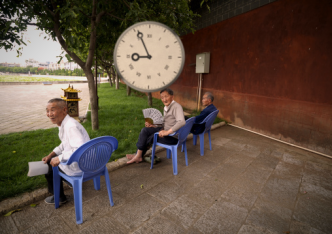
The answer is 8:56
